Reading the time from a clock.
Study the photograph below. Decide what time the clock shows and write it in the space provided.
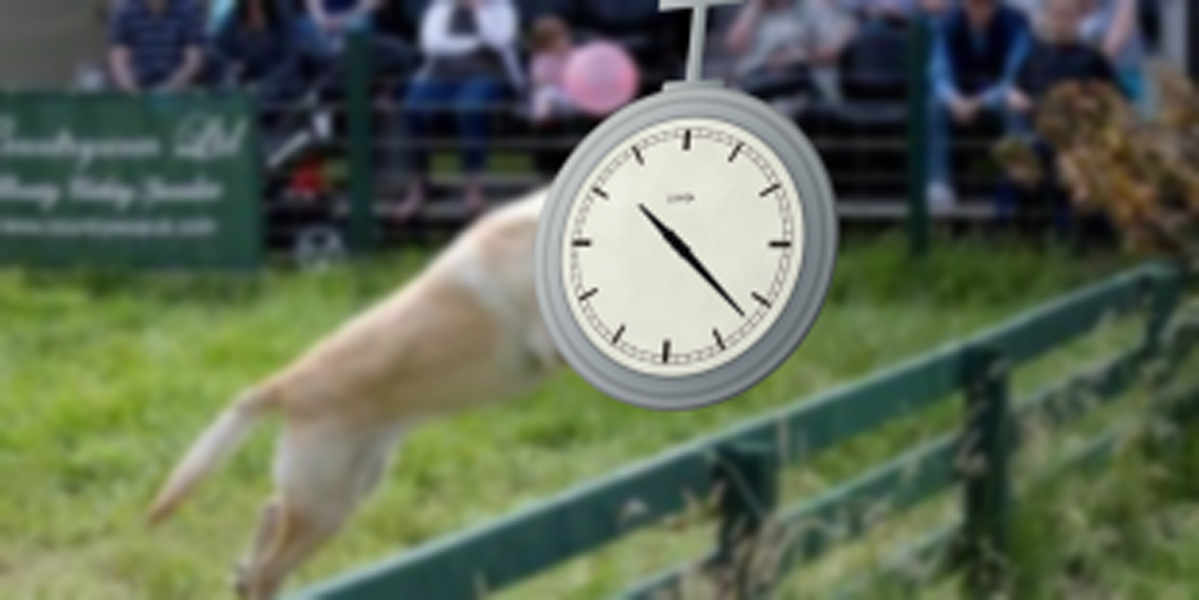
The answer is 10:22
